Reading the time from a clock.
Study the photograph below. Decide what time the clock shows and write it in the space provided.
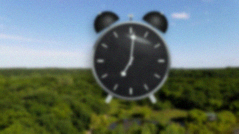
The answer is 7:01
